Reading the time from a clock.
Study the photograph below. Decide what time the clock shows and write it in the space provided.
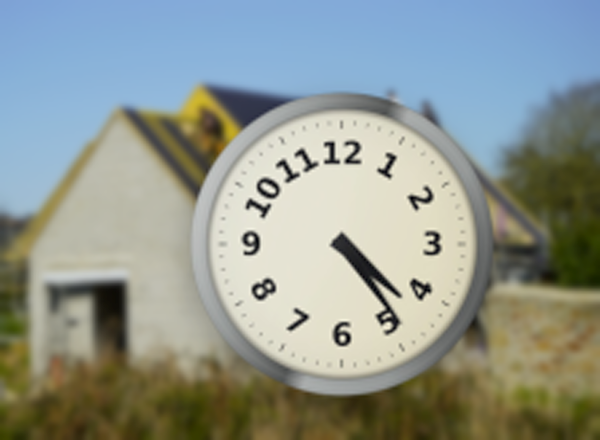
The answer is 4:24
